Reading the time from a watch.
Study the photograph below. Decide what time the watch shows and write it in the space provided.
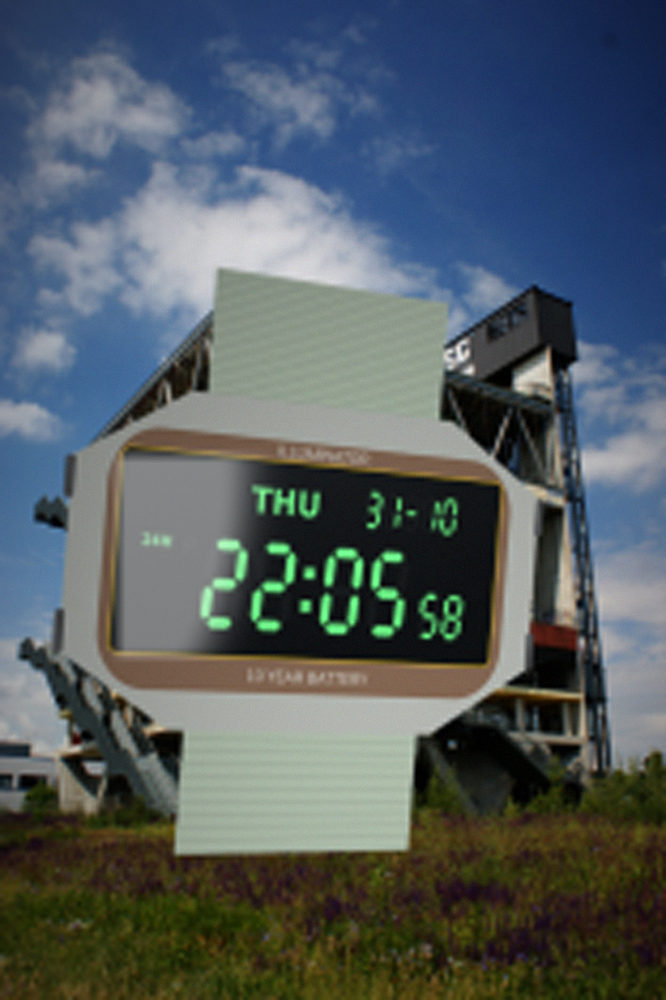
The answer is 22:05:58
